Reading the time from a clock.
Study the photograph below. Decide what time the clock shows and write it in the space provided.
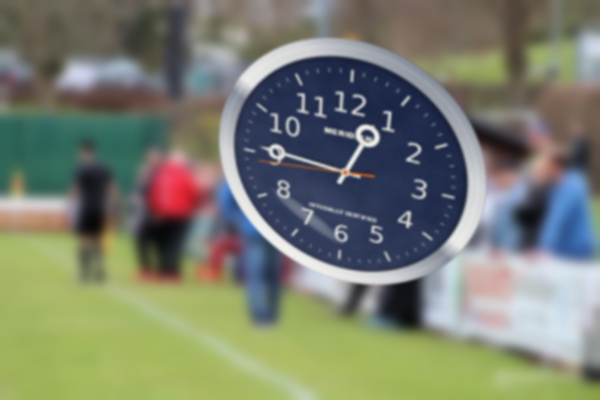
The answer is 12:45:44
